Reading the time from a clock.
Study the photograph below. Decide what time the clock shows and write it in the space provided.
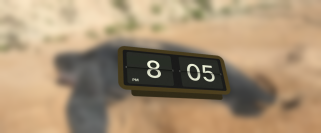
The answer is 8:05
